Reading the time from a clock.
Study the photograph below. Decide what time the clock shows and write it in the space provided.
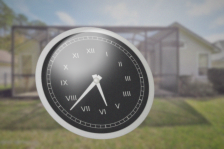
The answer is 5:38
